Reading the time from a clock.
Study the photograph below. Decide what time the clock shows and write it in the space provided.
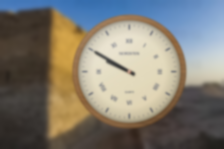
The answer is 9:50
